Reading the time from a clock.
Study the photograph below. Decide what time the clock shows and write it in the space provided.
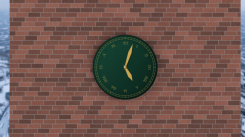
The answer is 5:03
